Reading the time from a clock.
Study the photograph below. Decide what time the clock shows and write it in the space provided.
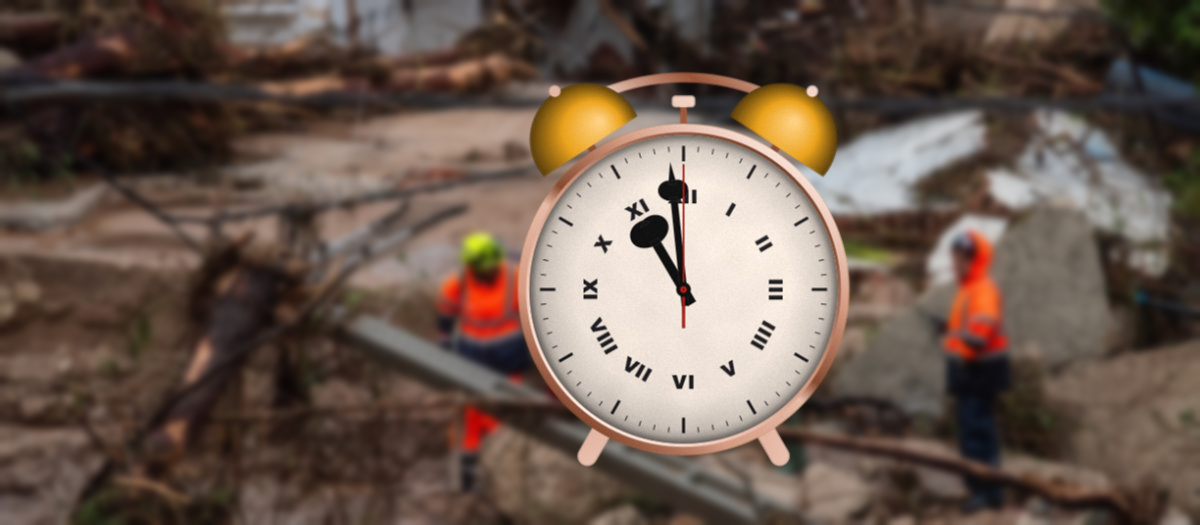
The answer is 10:59:00
